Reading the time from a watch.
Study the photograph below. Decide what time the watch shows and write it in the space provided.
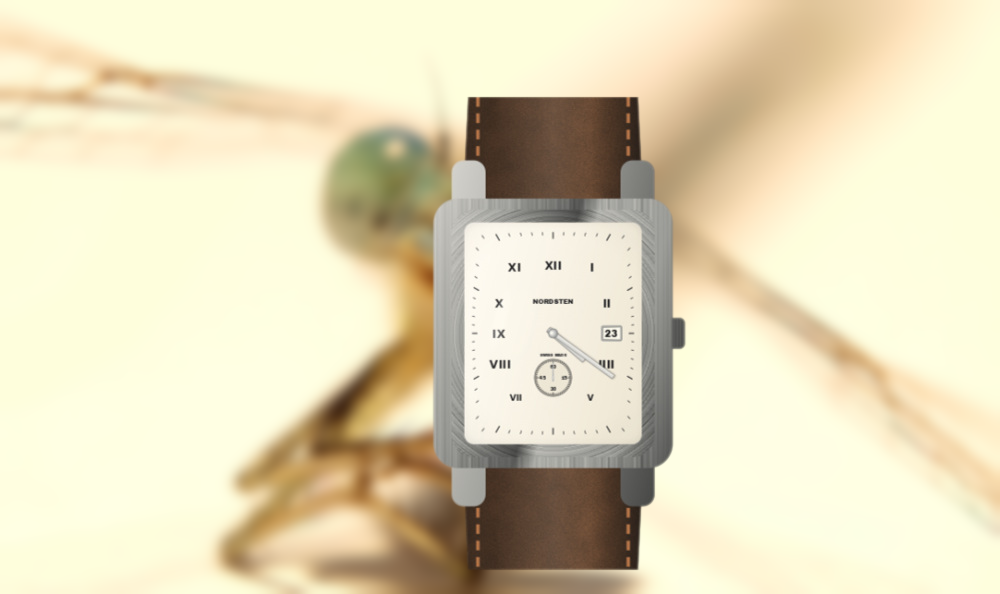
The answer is 4:21
